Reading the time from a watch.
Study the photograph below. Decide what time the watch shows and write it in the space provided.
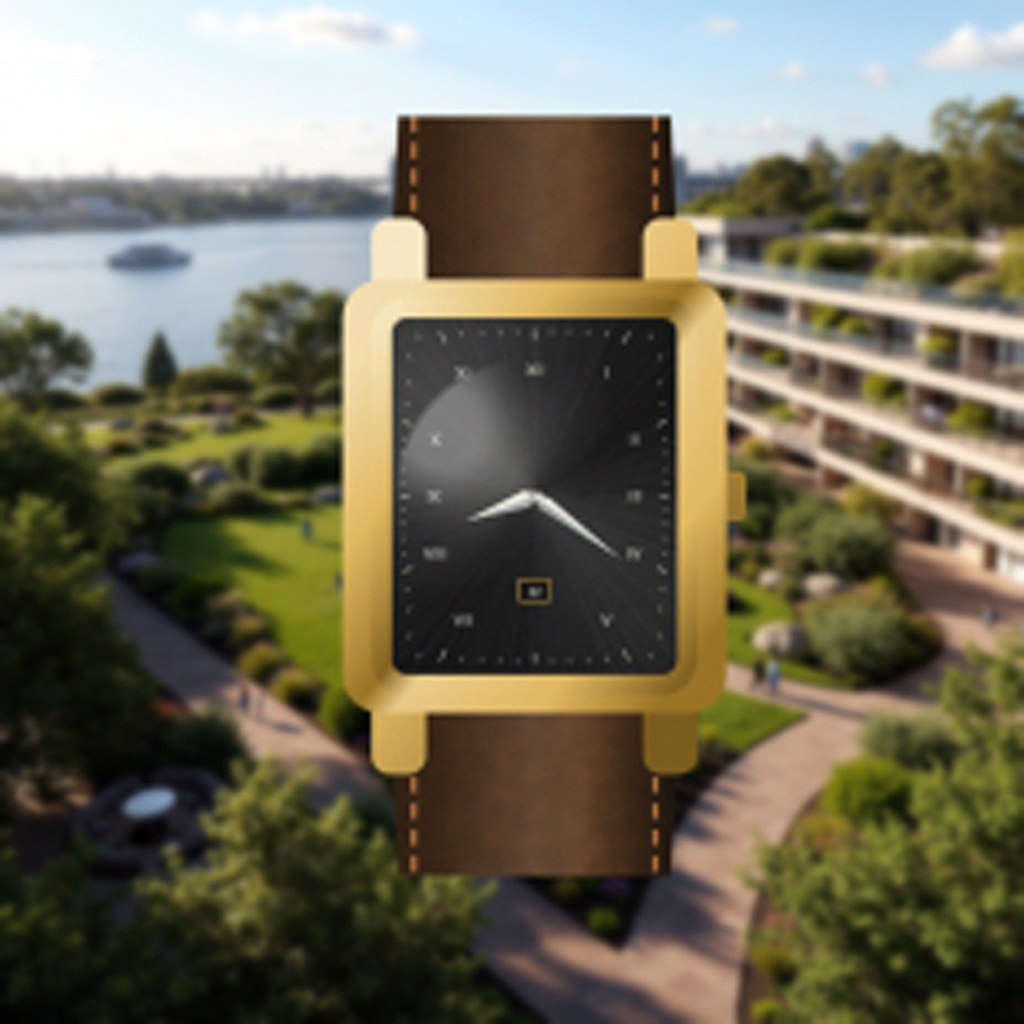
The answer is 8:21
